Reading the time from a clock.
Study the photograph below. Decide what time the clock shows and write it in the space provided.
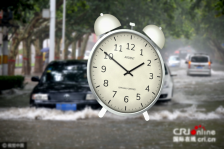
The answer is 1:50
